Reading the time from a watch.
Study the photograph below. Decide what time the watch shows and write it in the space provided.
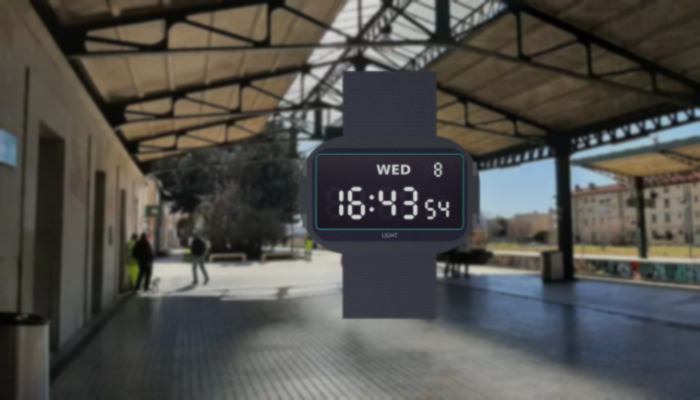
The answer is 16:43:54
